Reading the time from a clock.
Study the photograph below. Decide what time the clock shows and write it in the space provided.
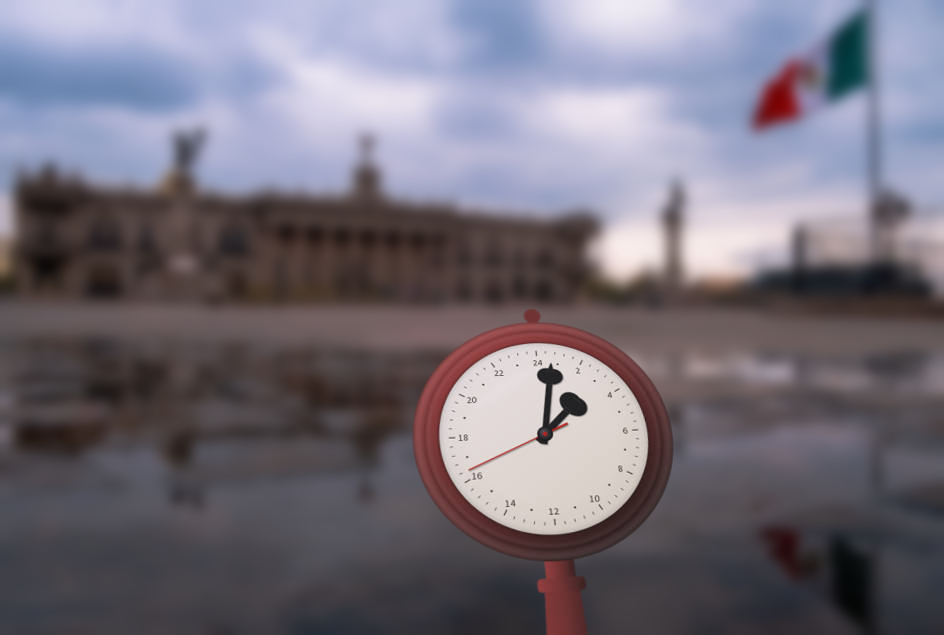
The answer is 3:01:41
